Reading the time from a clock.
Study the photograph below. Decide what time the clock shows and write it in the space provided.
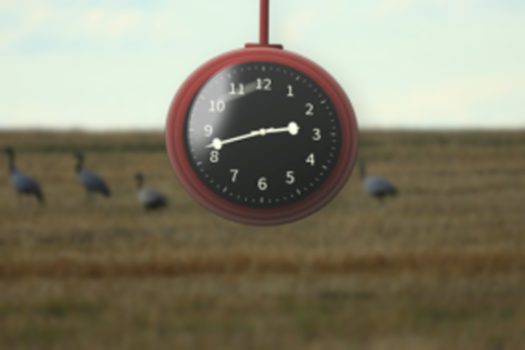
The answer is 2:42
